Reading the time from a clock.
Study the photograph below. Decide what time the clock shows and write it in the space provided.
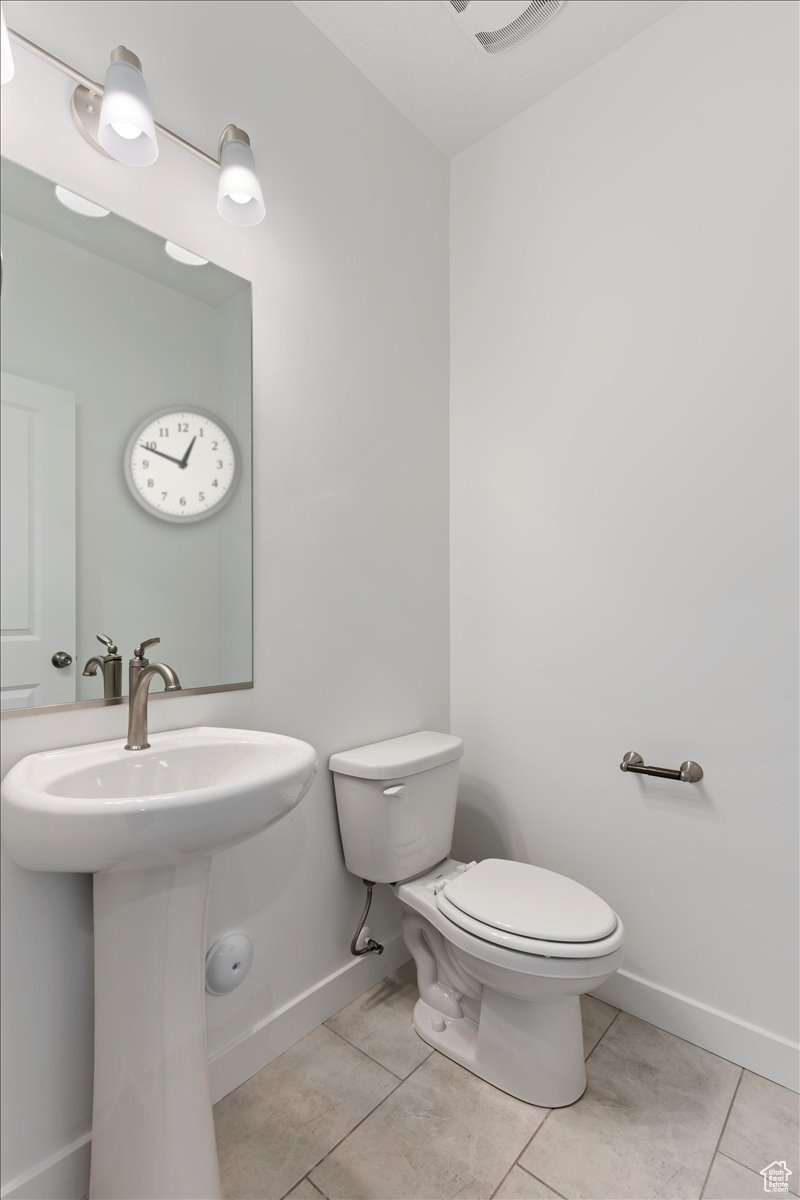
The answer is 12:49
